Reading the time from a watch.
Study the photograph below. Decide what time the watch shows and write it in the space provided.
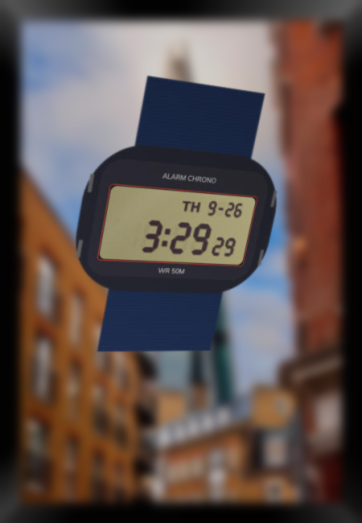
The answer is 3:29:29
